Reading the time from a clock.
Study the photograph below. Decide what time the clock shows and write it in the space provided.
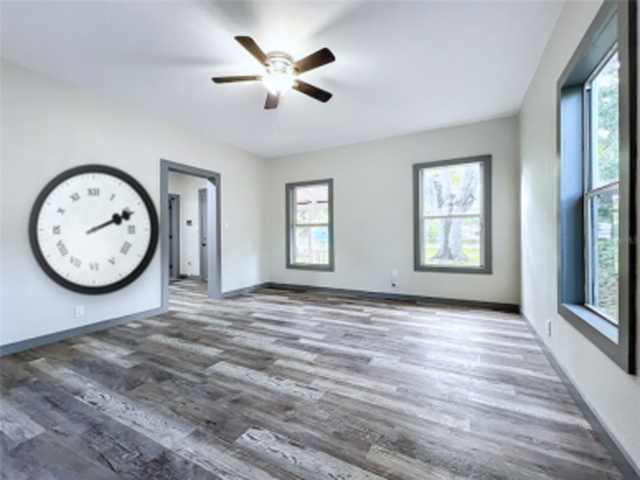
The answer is 2:11
